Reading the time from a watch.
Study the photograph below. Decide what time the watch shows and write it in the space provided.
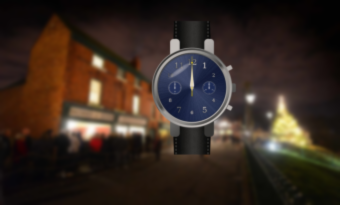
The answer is 12:00
